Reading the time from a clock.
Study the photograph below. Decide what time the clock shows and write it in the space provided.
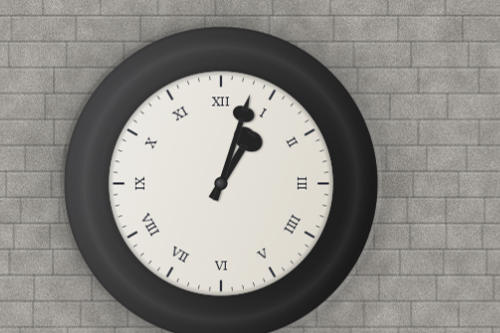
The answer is 1:03
